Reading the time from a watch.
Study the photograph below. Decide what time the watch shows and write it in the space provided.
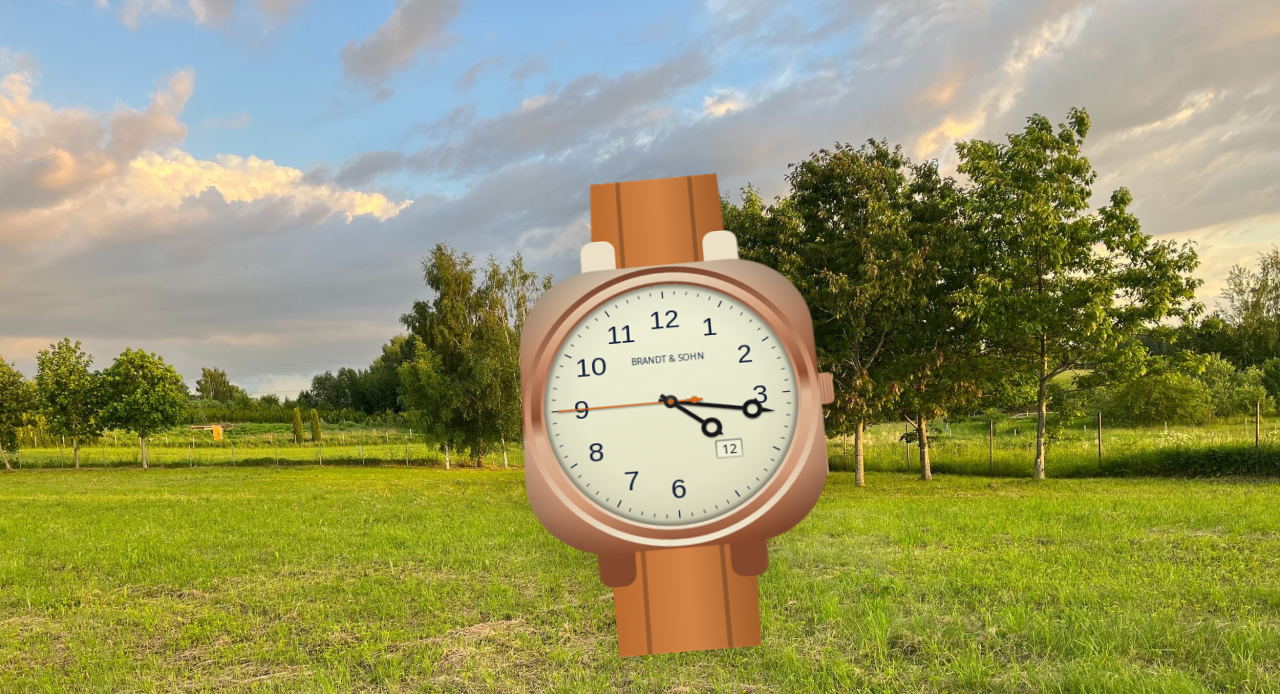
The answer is 4:16:45
